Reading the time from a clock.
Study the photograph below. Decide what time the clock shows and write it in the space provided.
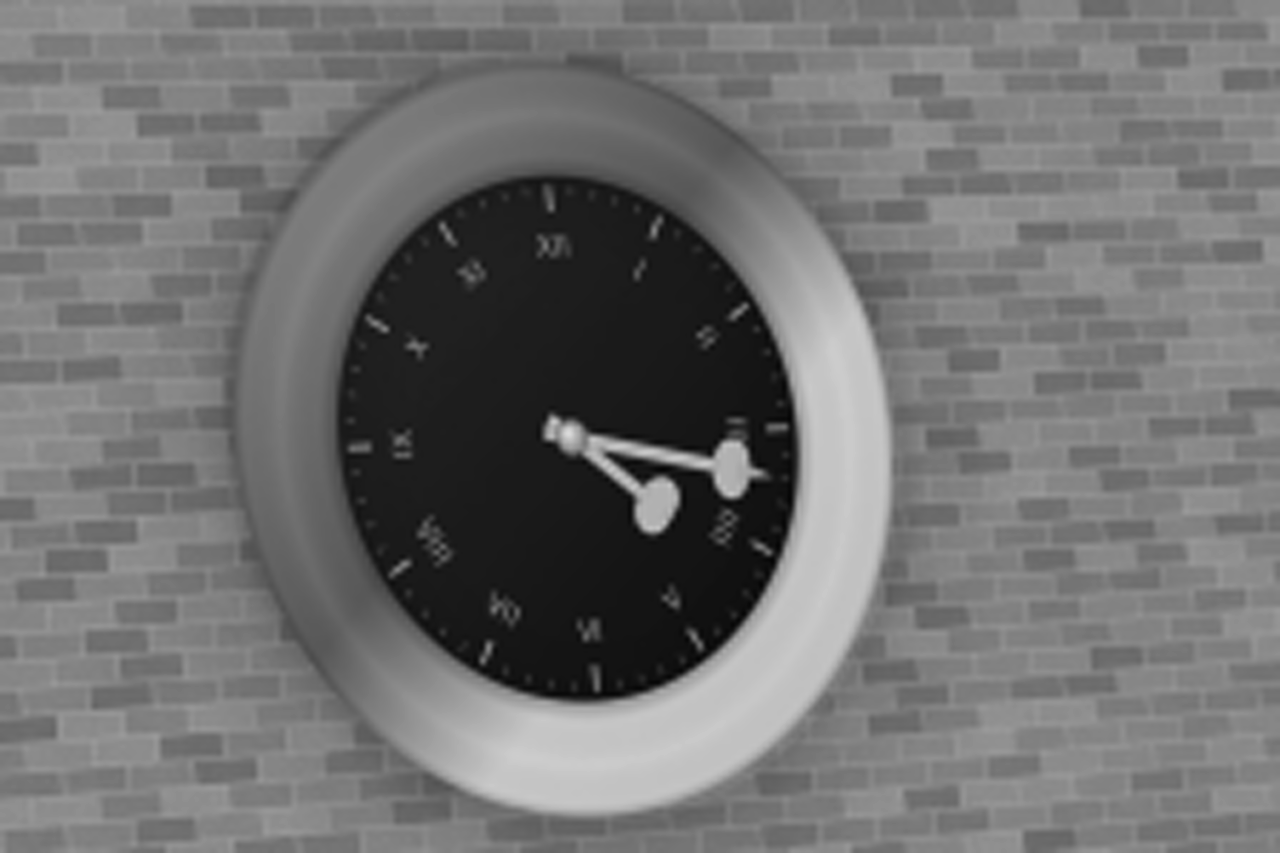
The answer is 4:17
